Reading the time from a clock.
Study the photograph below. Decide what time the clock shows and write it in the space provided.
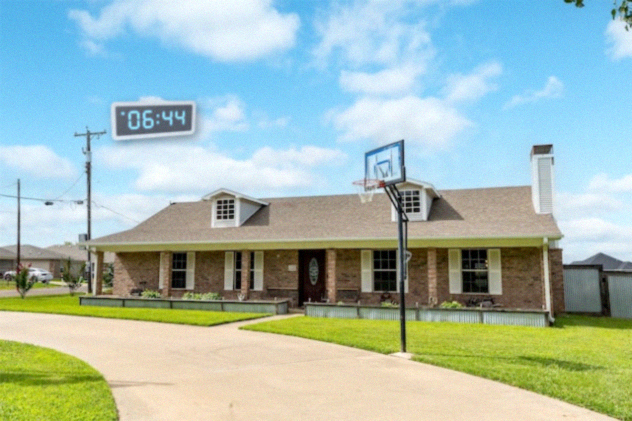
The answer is 6:44
